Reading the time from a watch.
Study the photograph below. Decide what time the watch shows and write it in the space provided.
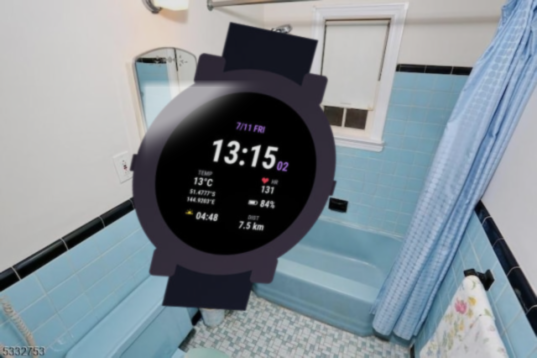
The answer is 13:15:02
